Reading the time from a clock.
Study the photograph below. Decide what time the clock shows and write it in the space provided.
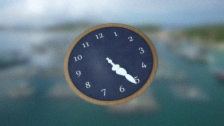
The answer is 5:26
